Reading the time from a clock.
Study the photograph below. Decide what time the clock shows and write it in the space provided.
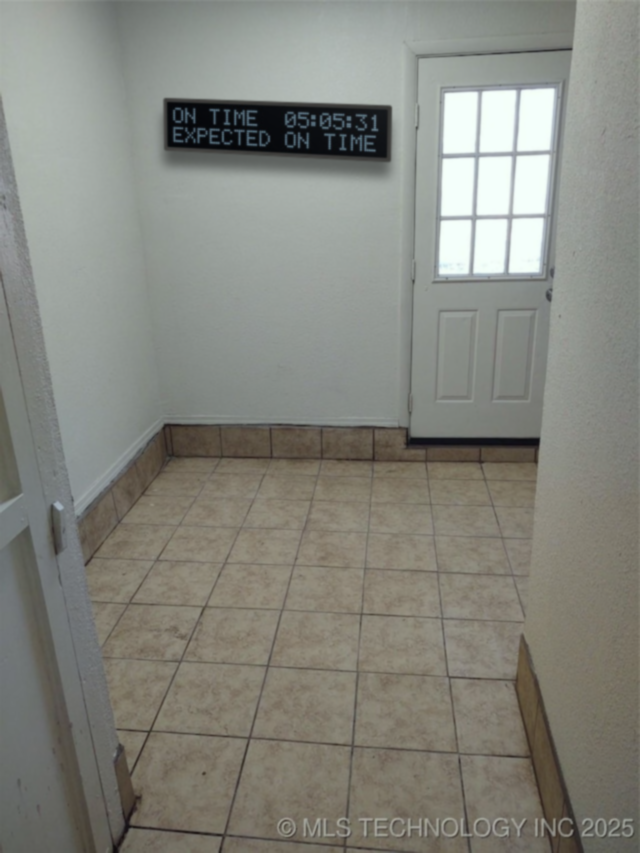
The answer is 5:05:31
